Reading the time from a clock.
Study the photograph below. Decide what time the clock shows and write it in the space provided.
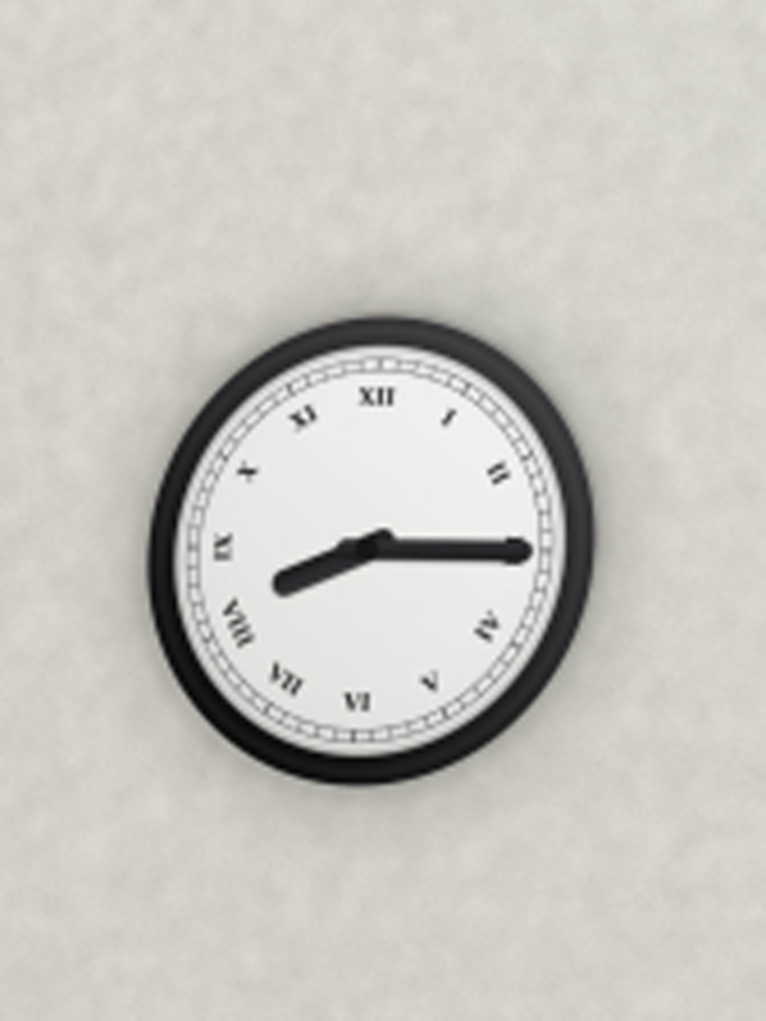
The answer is 8:15
